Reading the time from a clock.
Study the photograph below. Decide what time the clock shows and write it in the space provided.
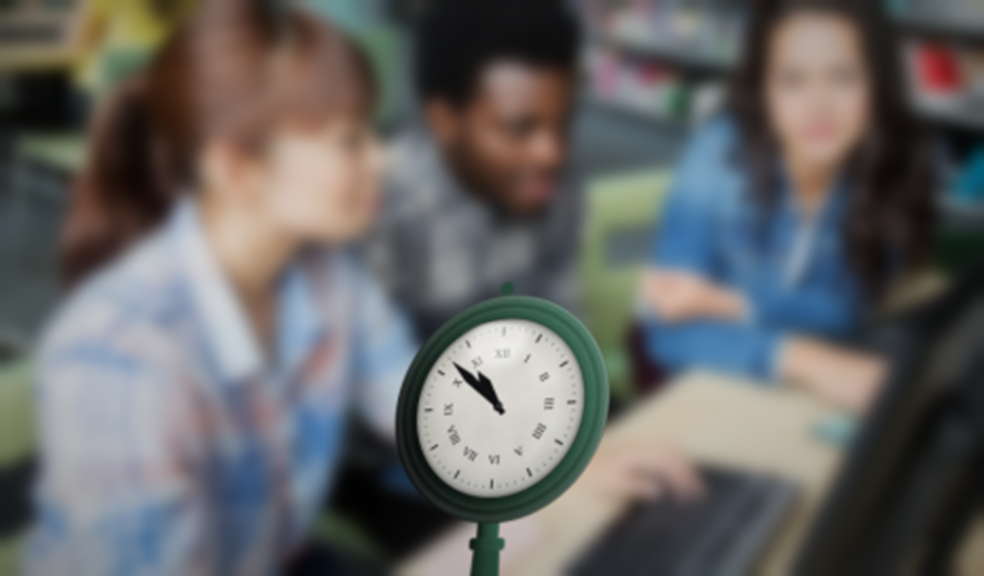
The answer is 10:52
